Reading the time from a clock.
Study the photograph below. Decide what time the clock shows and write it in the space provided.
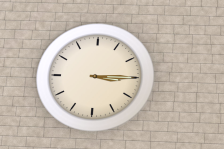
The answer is 3:15
